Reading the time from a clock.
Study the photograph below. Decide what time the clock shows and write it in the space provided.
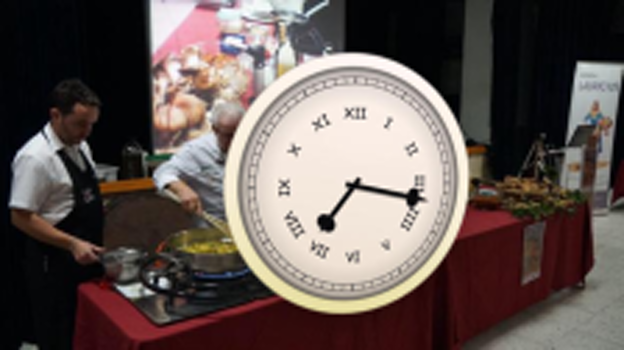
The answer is 7:17
